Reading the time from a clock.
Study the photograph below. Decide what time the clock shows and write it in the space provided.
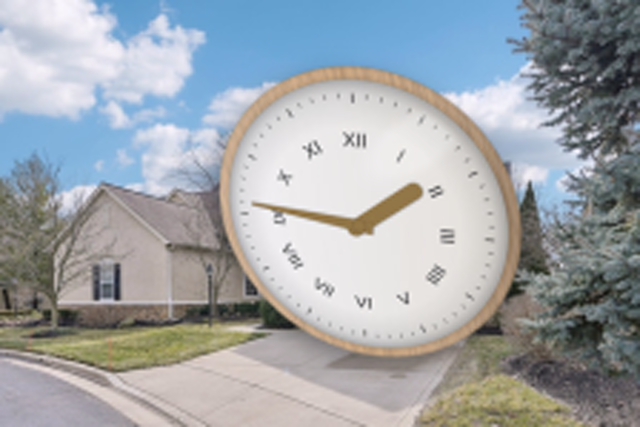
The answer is 1:46
